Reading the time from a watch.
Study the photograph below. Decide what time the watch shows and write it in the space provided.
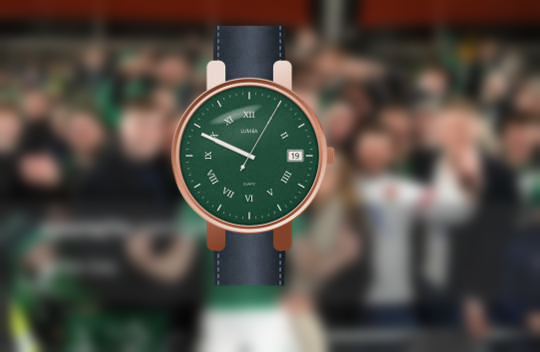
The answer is 9:49:05
